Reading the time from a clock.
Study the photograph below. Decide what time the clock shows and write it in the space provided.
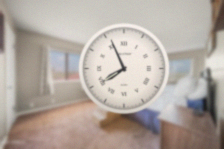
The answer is 7:56
